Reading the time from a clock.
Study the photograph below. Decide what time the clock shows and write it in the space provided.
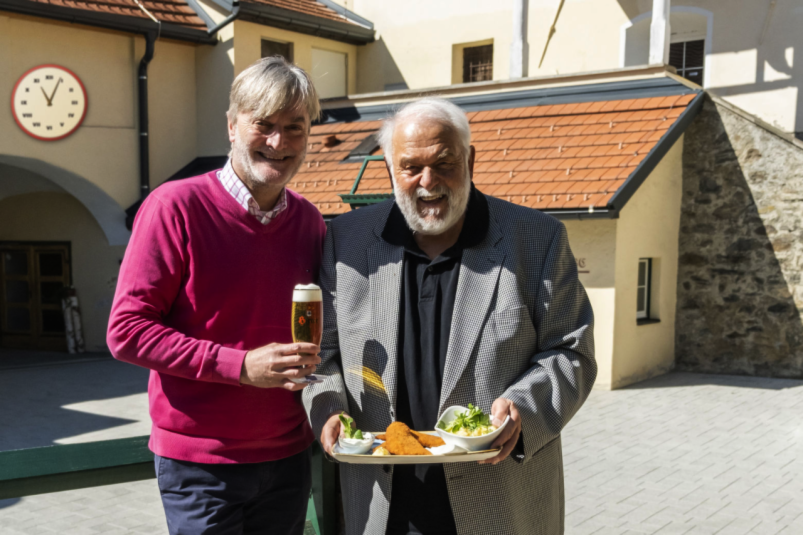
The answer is 11:04
